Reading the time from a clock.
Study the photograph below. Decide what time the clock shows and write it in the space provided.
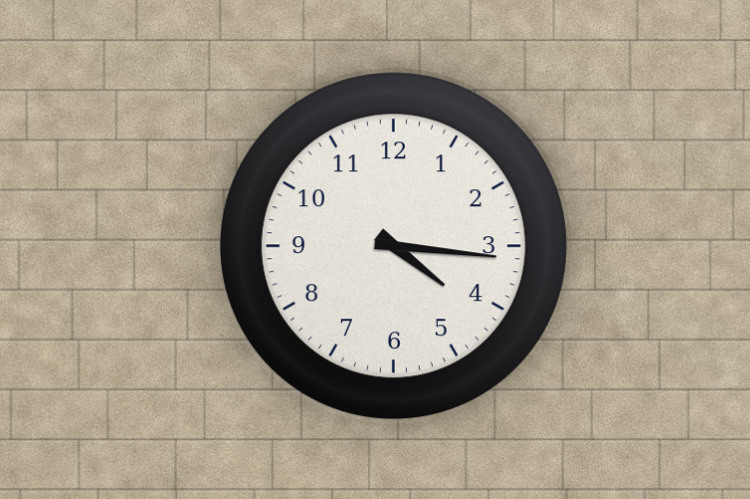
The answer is 4:16
